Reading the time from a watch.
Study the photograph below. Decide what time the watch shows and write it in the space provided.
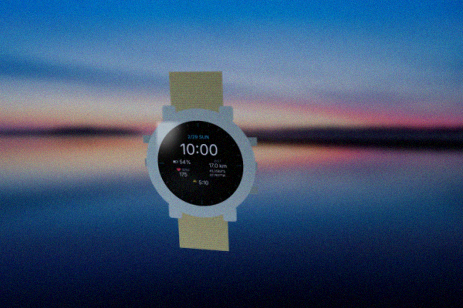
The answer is 10:00
